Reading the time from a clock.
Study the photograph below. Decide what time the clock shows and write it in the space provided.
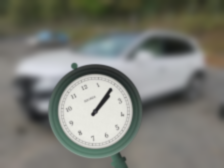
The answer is 2:10
